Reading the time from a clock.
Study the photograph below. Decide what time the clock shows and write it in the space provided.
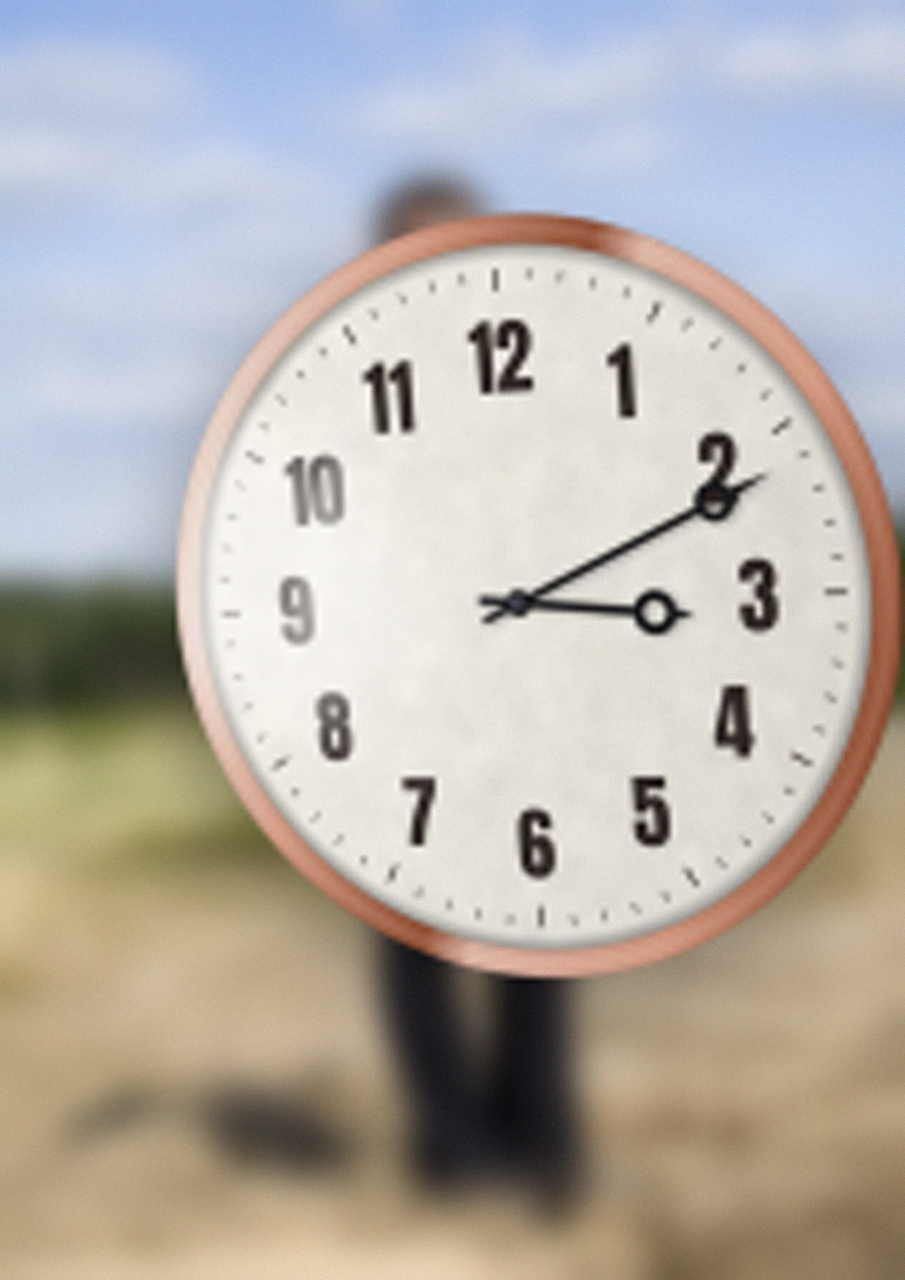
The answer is 3:11
